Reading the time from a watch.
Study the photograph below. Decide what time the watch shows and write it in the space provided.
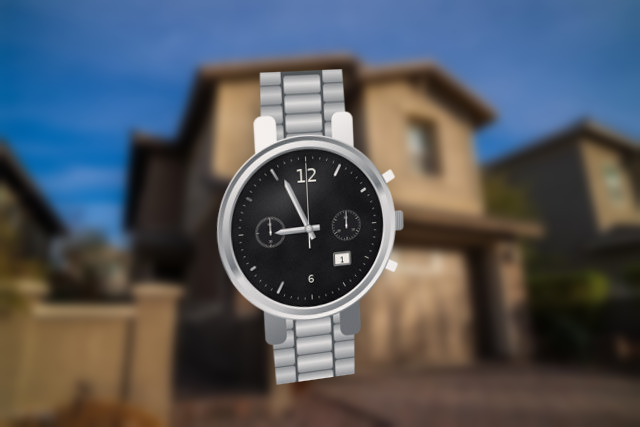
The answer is 8:56
